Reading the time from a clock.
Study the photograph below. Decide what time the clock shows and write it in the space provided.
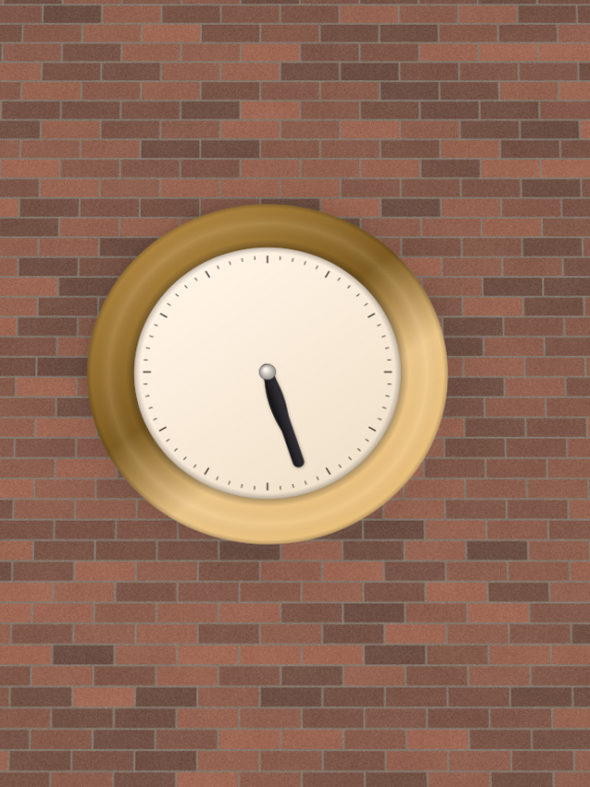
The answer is 5:27
